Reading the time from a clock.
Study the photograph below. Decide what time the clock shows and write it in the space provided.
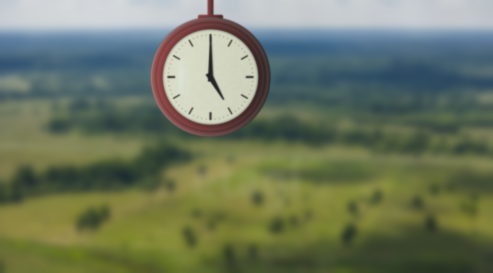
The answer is 5:00
